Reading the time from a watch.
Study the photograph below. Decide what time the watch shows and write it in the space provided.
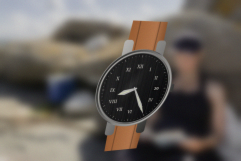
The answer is 8:25
